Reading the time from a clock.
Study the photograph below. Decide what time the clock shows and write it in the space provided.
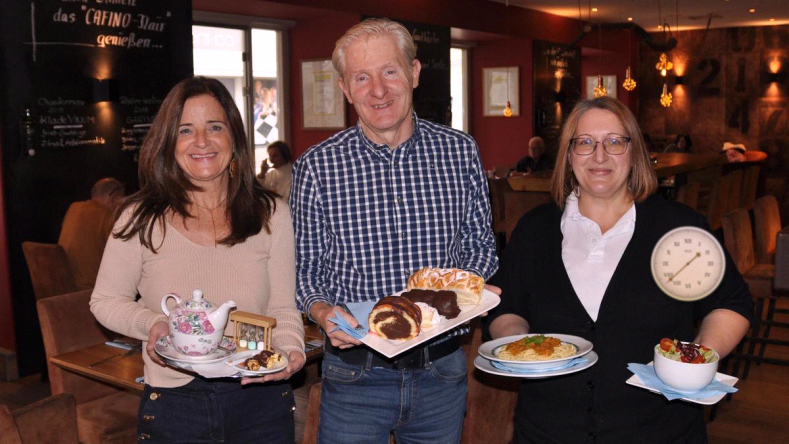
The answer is 1:38
